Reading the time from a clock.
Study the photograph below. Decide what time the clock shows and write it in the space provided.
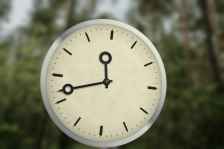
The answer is 11:42
